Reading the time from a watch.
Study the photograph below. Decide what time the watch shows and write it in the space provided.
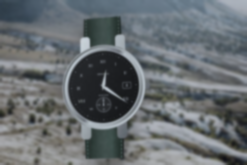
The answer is 12:21
